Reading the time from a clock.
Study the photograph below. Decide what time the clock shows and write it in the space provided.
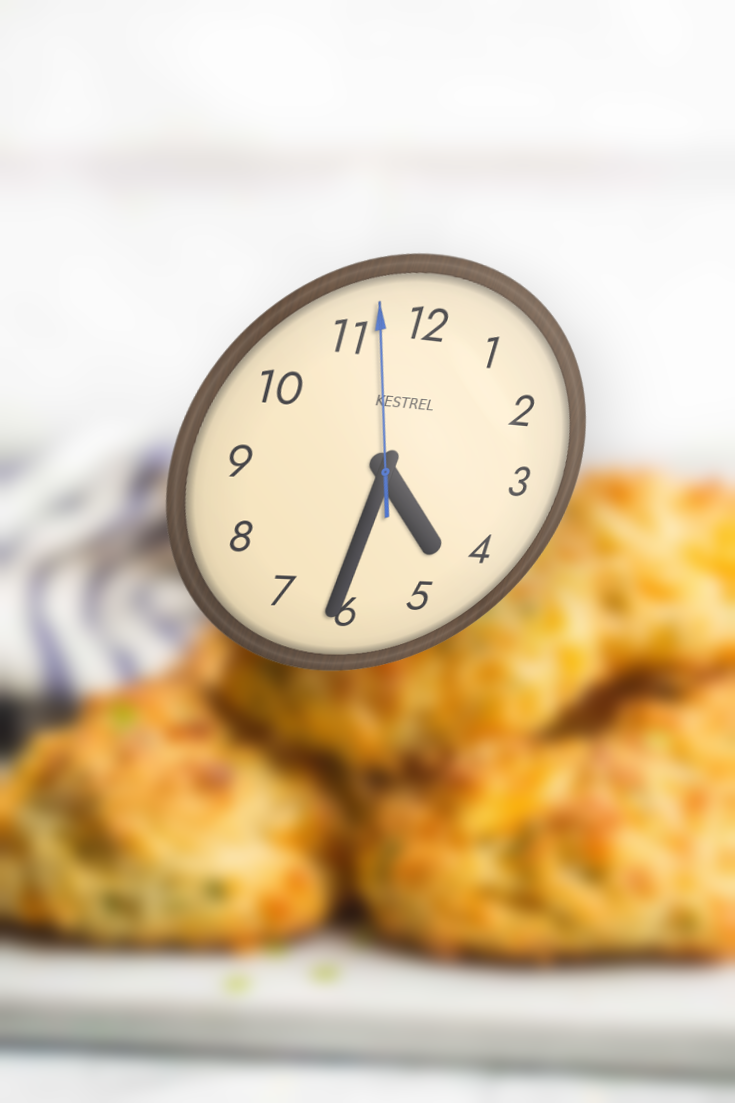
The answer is 4:30:57
